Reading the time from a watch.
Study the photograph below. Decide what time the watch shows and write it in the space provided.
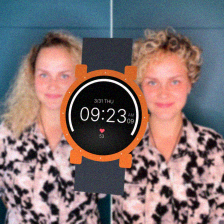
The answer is 9:23
